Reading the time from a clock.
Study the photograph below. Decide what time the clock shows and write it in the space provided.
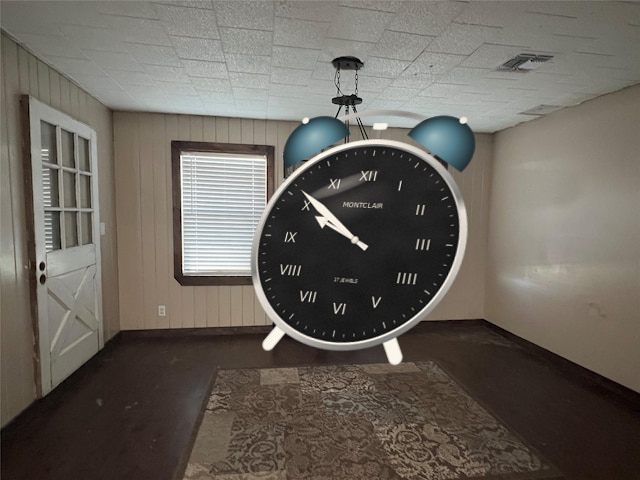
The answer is 9:51
